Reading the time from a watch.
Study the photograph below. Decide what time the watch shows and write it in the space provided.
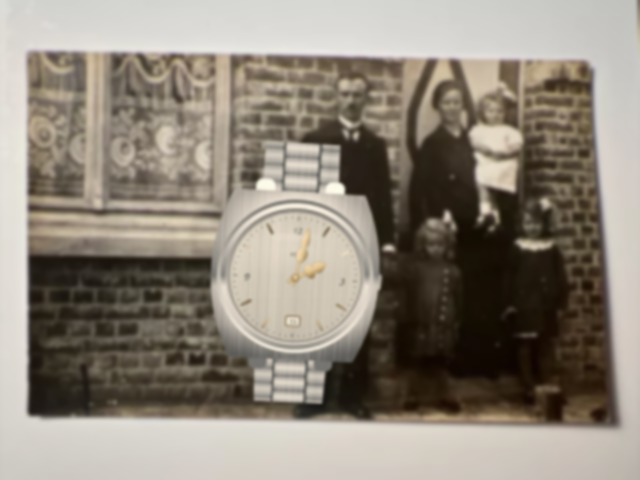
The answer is 2:02
